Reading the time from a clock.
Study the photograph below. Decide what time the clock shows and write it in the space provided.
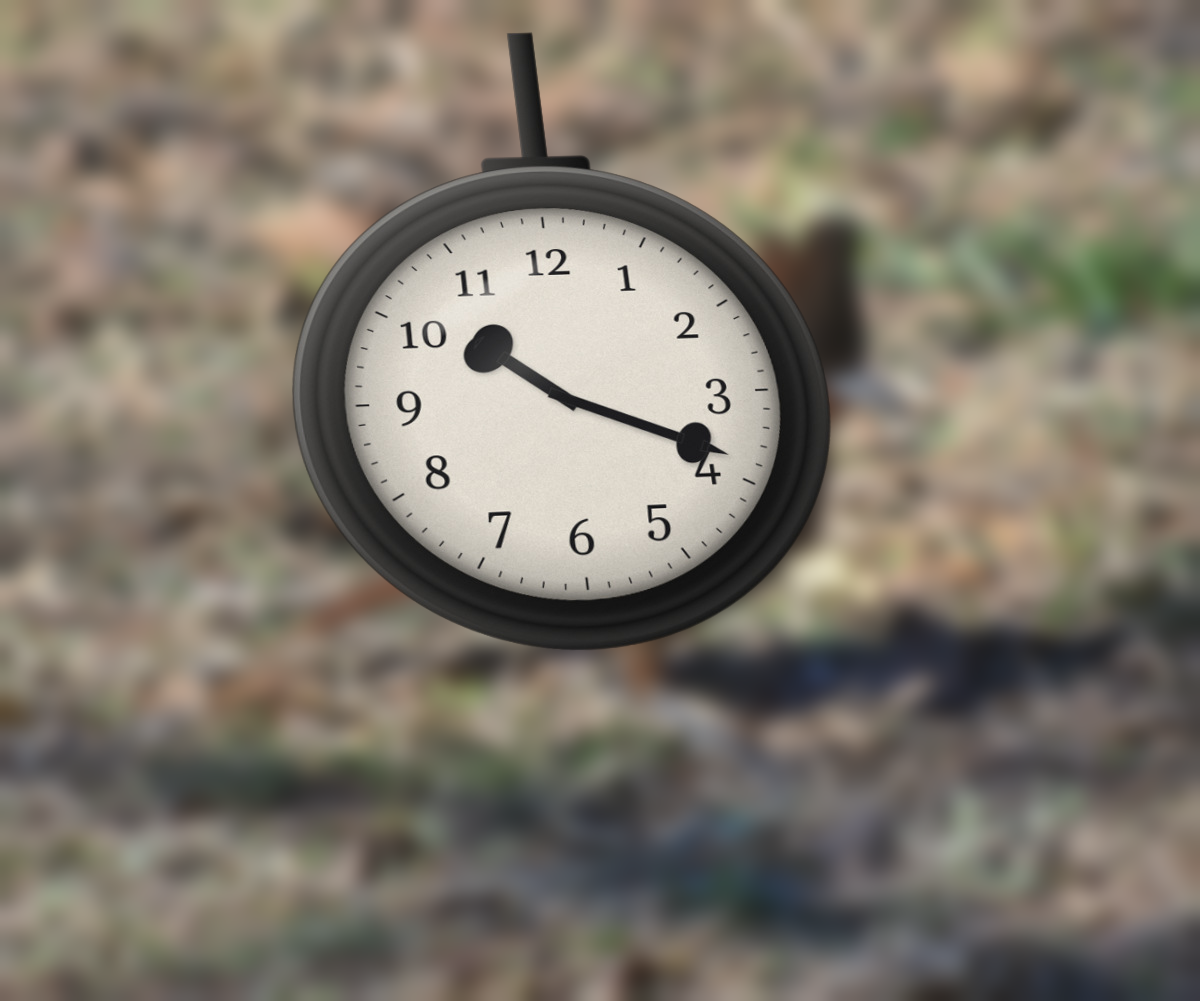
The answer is 10:19
